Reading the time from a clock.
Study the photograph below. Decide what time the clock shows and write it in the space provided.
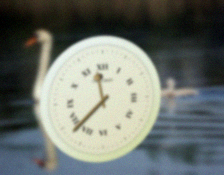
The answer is 11:38
